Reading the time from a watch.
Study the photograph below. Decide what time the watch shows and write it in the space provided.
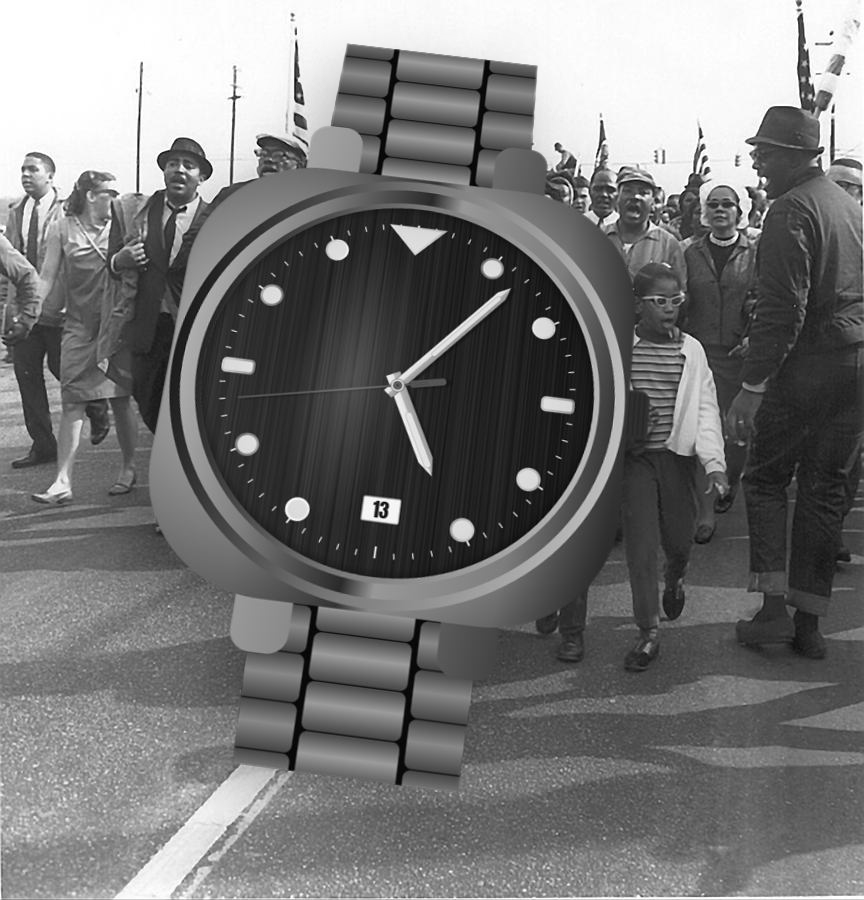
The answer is 5:06:43
